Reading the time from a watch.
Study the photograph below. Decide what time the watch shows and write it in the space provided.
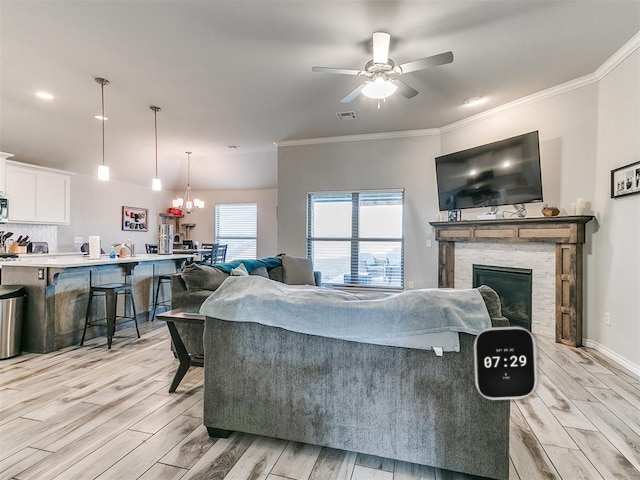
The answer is 7:29
